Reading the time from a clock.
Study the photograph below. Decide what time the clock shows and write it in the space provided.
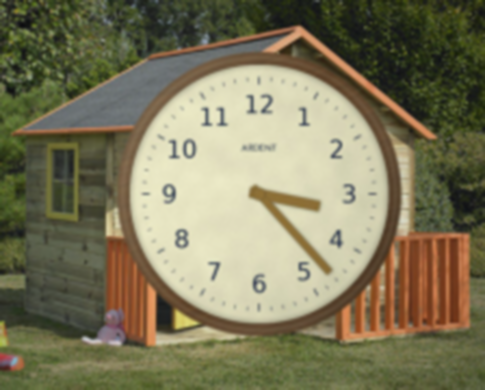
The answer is 3:23
